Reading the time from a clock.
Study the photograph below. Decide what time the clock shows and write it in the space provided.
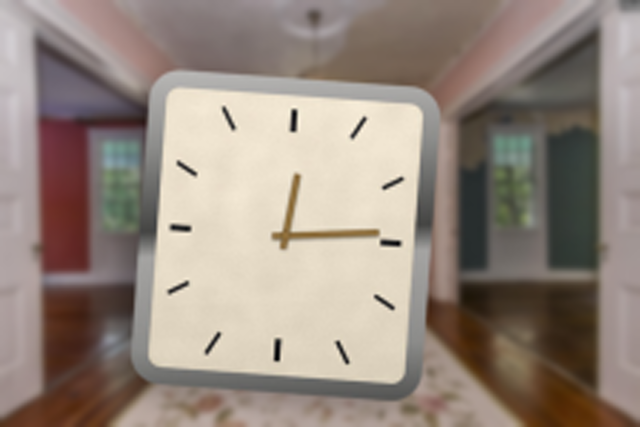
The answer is 12:14
